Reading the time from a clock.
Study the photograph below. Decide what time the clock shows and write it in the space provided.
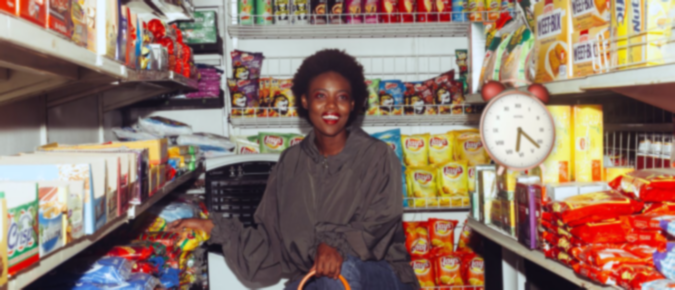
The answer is 6:22
